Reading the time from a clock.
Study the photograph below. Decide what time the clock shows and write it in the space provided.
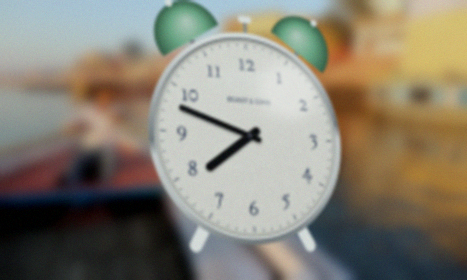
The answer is 7:48
